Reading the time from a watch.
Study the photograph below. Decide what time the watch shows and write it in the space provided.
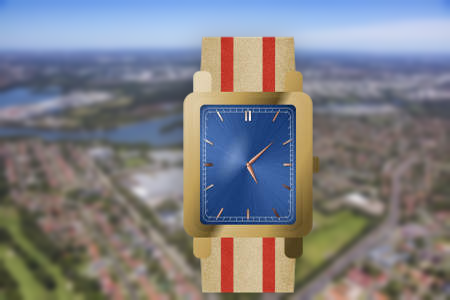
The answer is 5:08
